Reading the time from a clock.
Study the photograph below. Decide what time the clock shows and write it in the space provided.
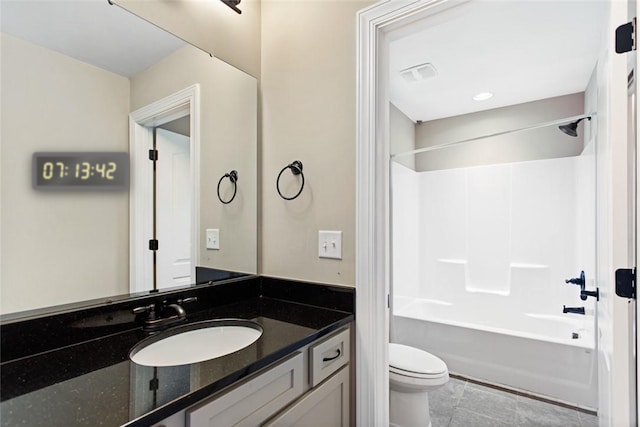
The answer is 7:13:42
